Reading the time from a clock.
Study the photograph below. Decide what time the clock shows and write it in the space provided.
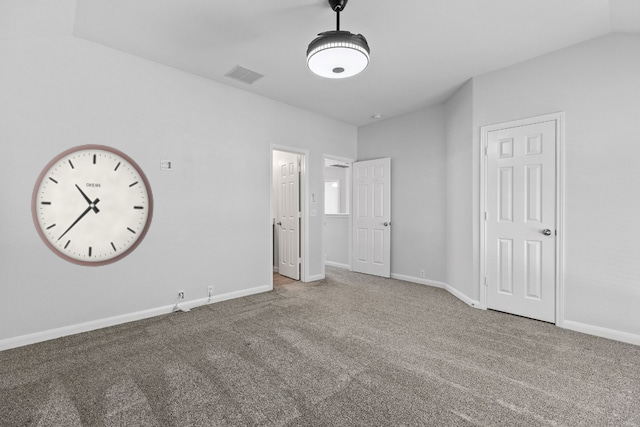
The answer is 10:37
